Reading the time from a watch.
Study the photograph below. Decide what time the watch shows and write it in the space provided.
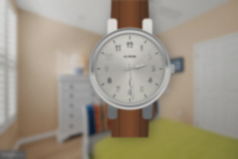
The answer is 2:29
